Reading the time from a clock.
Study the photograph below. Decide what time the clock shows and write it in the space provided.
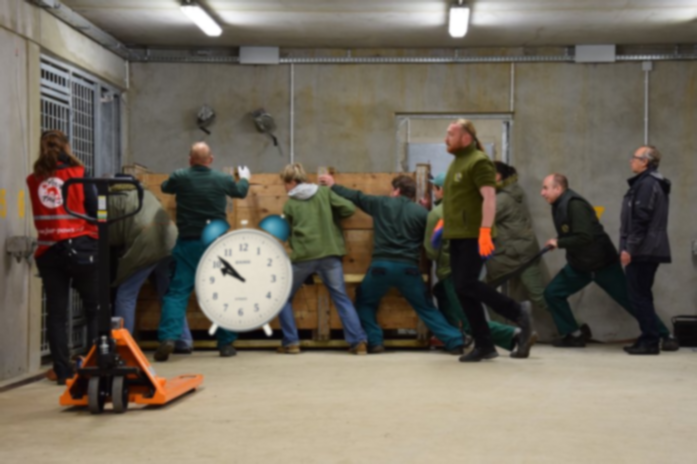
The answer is 9:52
